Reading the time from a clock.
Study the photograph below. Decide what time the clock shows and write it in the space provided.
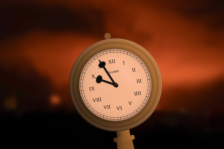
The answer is 9:56
